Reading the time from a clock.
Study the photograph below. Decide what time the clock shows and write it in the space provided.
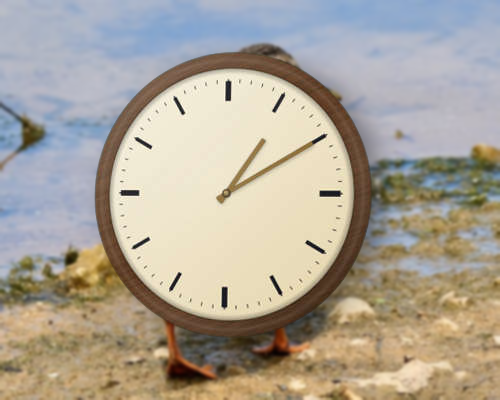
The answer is 1:10
